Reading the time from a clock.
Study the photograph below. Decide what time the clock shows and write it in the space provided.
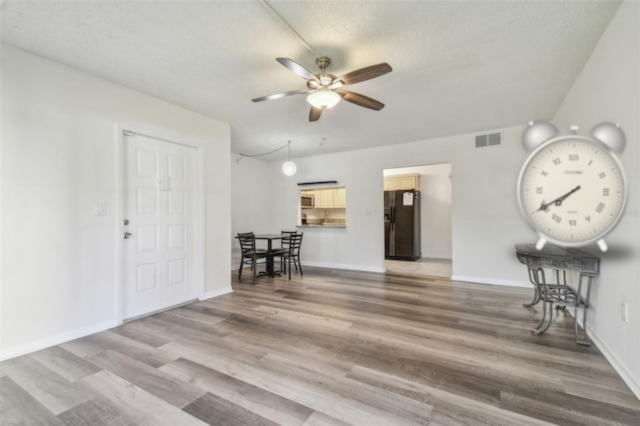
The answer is 7:40
